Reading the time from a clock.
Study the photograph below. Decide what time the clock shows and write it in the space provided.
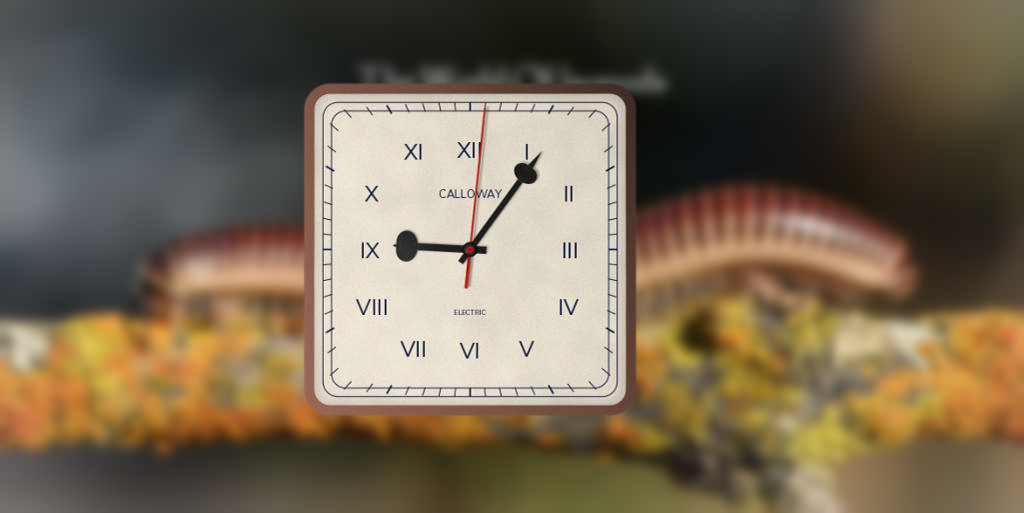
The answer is 9:06:01
